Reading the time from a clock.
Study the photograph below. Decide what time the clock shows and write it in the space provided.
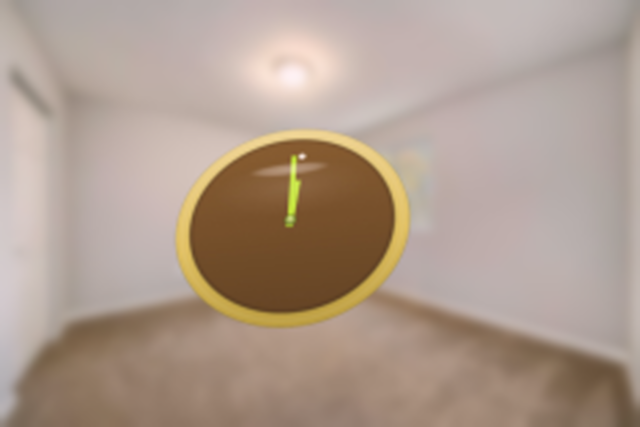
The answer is 11:59
